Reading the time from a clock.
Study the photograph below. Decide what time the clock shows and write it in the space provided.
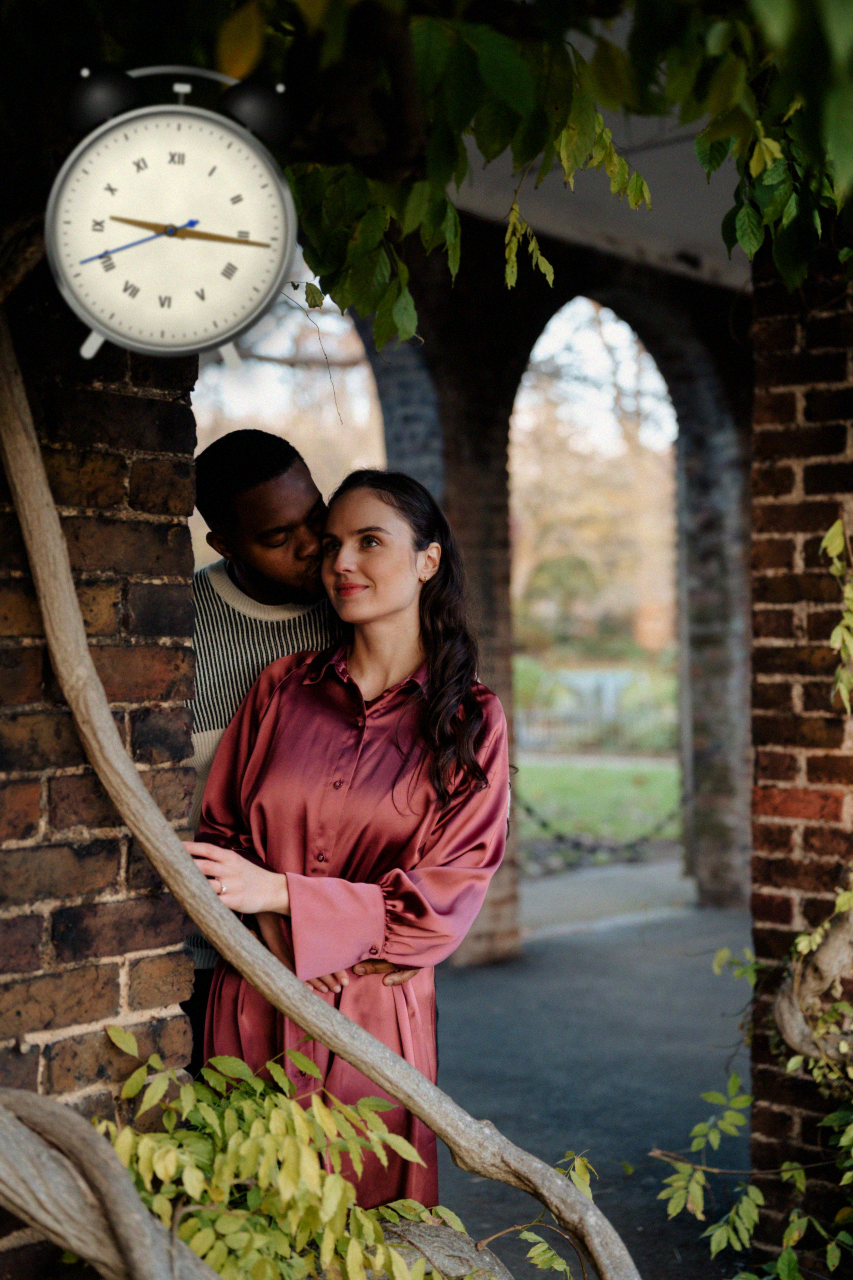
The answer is 9:15:41
